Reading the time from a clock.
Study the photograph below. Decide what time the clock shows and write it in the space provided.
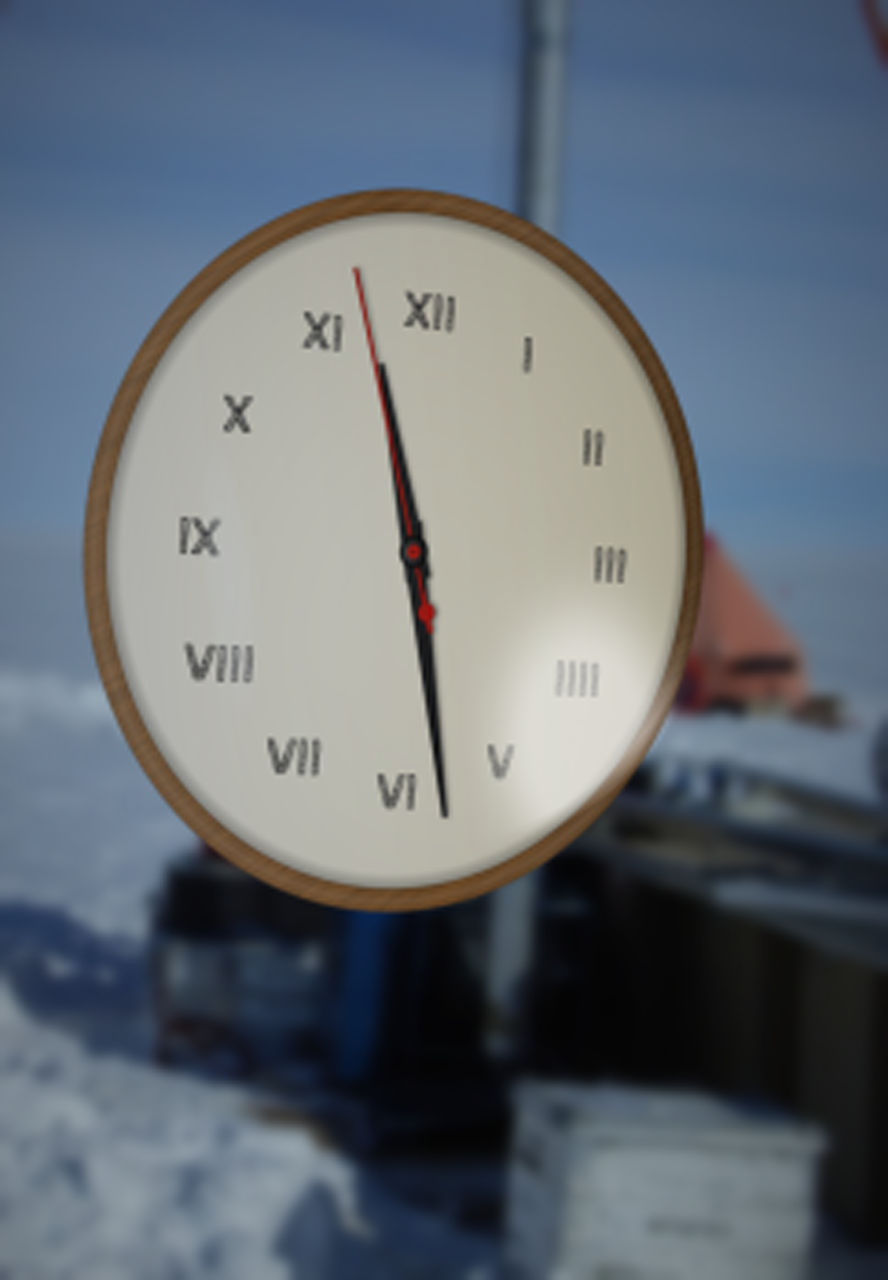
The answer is 11:27:57
